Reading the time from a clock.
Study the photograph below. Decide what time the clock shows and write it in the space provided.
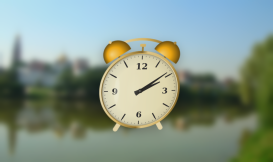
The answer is 2:09
